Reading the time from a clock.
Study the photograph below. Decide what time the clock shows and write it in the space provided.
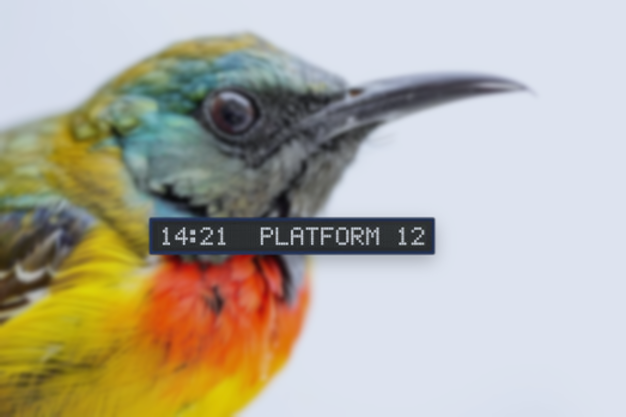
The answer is 14:21
